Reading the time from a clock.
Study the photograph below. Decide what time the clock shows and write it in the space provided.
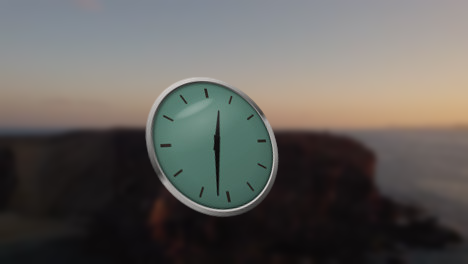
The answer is 12:32
